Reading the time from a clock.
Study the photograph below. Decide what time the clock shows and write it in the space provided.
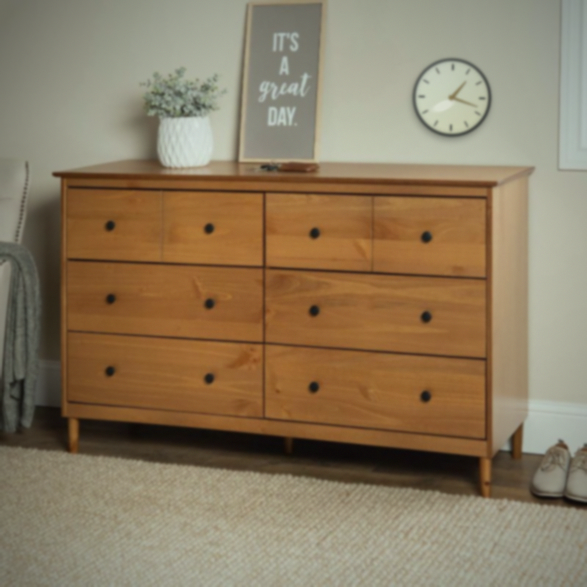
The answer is 1:18
